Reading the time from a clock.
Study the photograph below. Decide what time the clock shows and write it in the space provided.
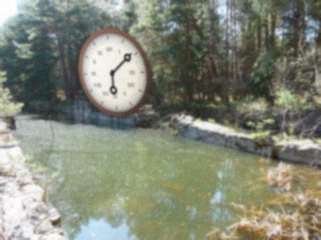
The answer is 6:09
